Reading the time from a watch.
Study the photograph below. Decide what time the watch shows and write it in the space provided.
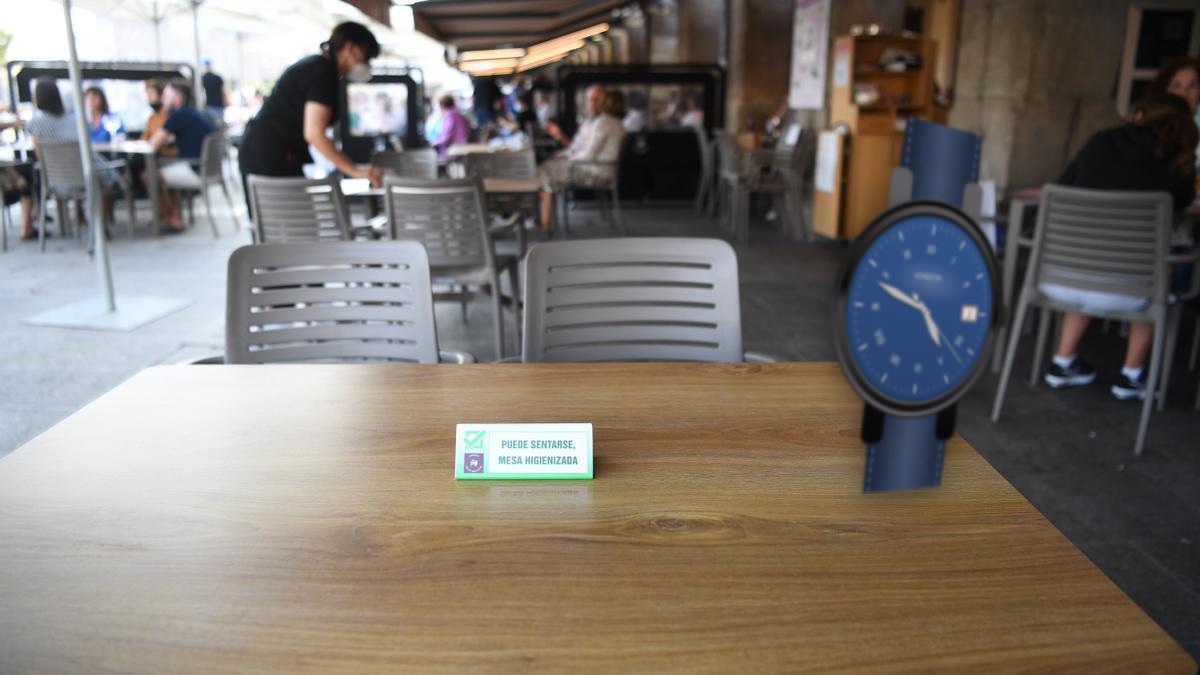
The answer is 4:48:22
